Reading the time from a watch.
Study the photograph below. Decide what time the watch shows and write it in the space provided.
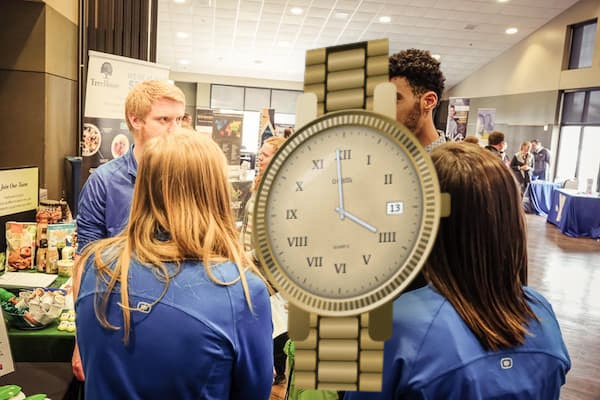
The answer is 3:59
